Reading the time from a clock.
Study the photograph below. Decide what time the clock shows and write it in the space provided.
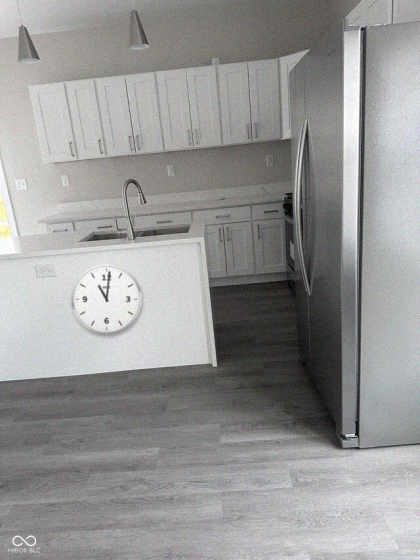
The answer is 11:01
